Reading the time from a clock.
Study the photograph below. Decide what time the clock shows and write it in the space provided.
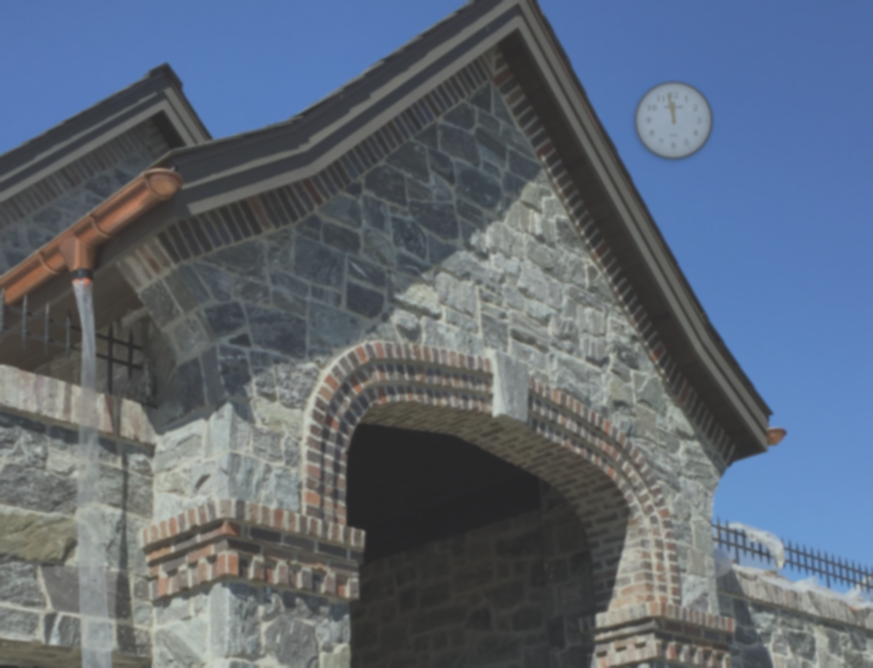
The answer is 11:58
